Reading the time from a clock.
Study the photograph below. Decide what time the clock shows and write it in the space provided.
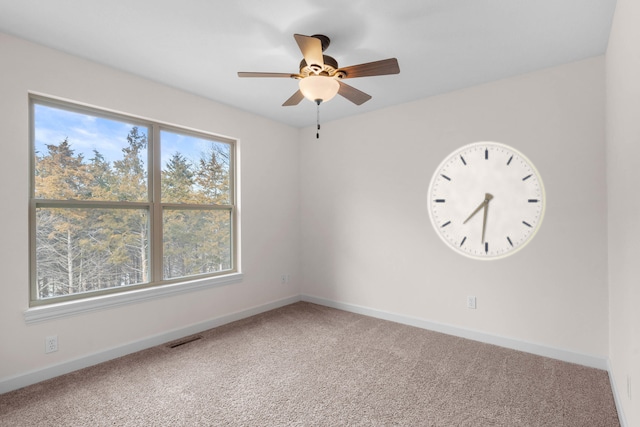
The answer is 7:31
